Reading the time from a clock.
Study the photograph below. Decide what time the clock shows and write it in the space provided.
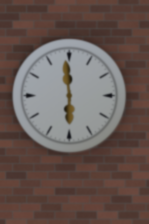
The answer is 5:59
